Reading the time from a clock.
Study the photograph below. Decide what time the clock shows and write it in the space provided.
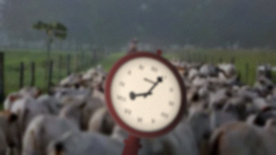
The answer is 8:04
